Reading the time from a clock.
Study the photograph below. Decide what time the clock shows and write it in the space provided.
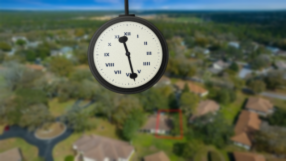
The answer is 11:28
